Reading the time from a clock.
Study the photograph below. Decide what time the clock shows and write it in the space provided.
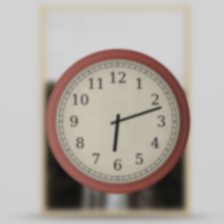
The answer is 6:12
